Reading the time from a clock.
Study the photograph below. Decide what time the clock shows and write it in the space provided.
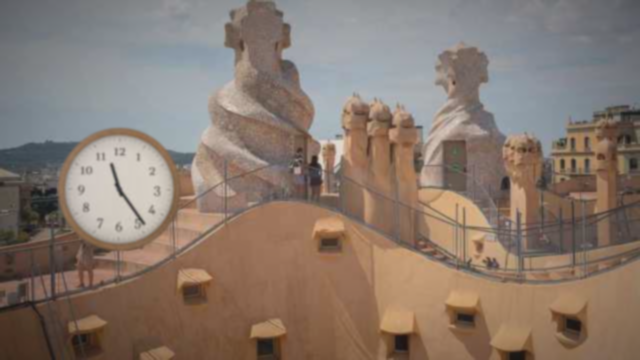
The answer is 11:24
